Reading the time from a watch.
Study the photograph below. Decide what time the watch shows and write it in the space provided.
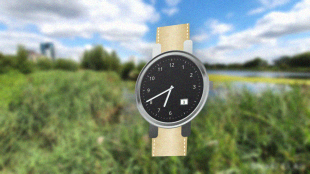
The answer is 6:41
